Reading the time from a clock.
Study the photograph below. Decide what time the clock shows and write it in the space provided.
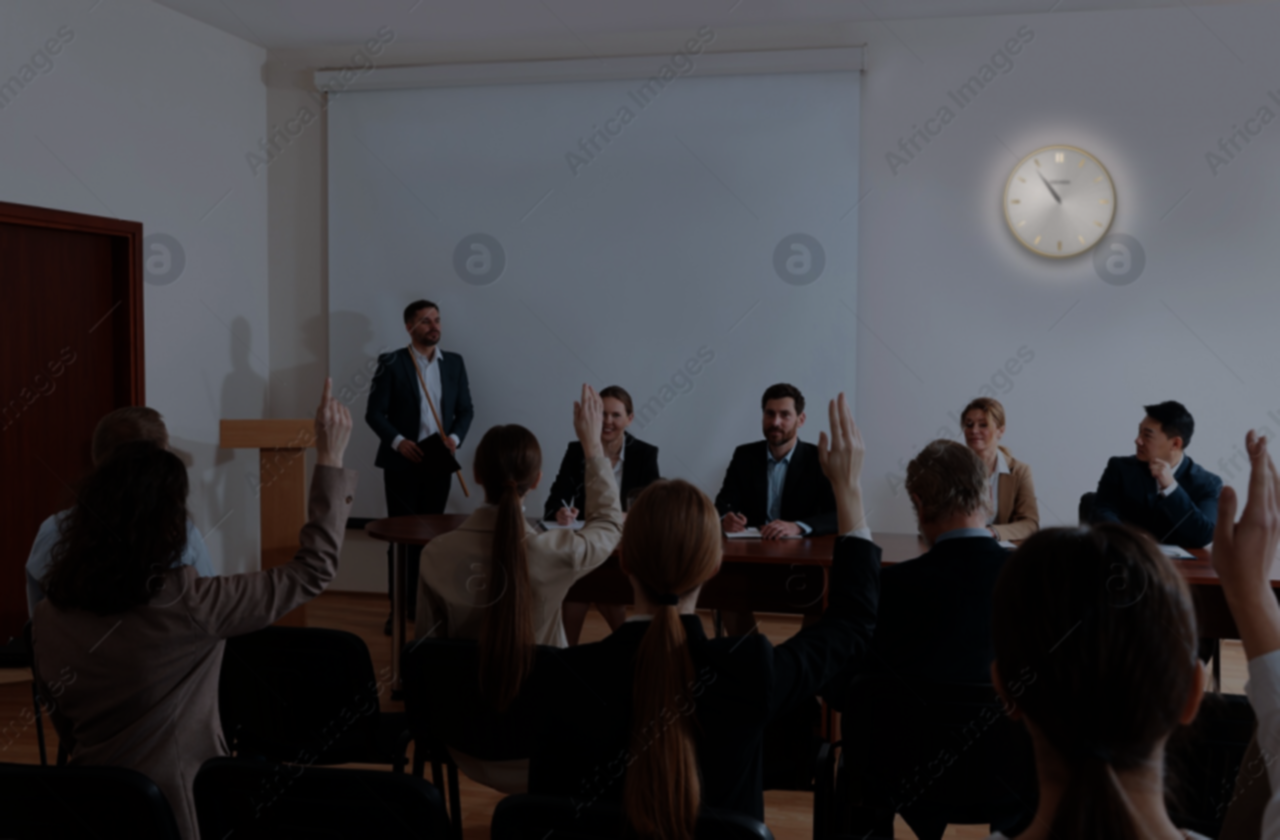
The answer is 10:54
